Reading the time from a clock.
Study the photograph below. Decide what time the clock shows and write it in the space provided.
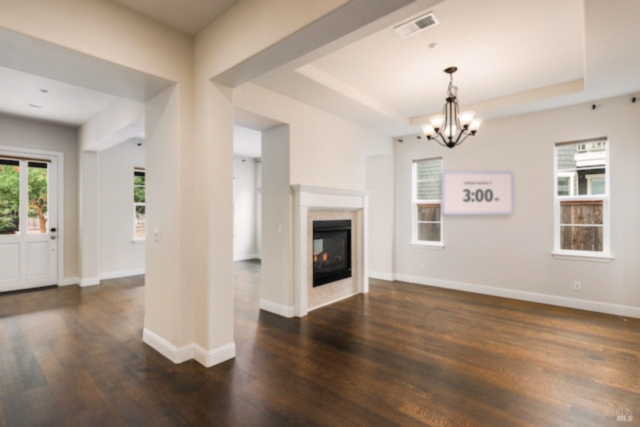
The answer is 3:00
